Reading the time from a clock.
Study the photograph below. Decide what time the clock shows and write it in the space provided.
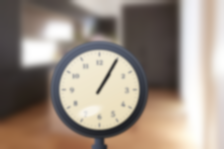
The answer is 1:05
